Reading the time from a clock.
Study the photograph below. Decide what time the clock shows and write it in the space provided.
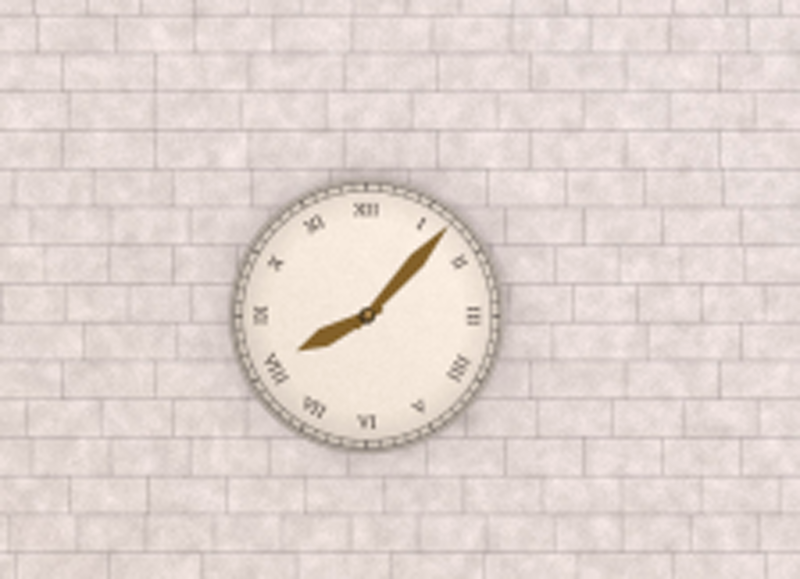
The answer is 8:07
